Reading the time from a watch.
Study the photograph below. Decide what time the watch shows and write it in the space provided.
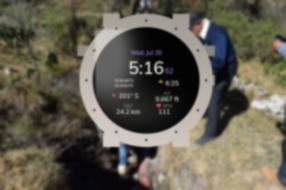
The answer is 5:16
